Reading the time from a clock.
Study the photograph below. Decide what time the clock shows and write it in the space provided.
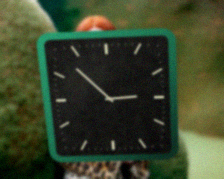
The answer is 2:53
